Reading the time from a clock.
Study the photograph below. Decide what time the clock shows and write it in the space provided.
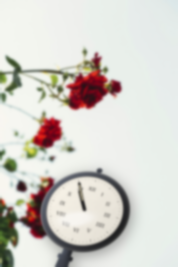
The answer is 10:55
